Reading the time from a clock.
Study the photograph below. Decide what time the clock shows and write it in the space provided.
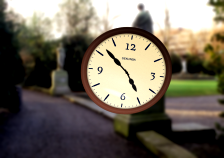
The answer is 4:52
